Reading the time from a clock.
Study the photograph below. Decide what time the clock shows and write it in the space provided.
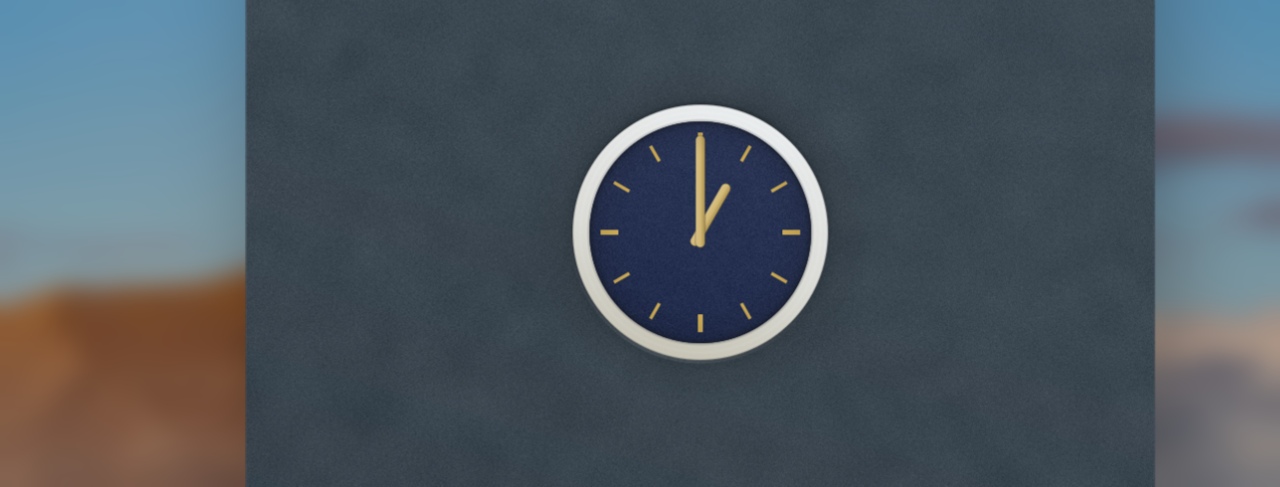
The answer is 1:00
